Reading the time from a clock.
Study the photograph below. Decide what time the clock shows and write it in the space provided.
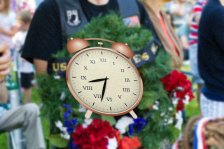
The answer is 8:33
